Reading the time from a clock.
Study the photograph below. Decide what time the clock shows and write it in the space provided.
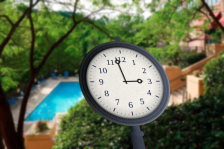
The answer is 2:58
